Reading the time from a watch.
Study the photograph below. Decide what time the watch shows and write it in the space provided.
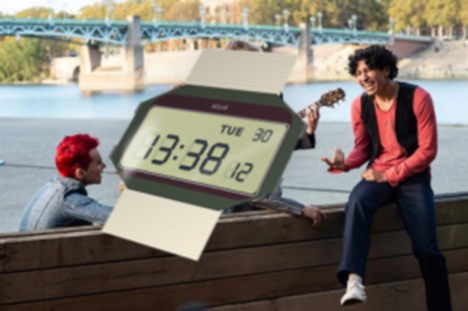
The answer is 13:38:12
